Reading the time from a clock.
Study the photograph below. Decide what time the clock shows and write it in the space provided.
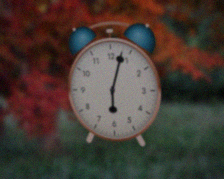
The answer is 6:03
